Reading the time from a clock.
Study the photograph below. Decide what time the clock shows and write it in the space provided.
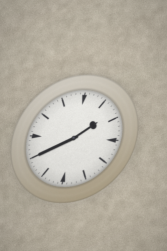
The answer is 1:40
